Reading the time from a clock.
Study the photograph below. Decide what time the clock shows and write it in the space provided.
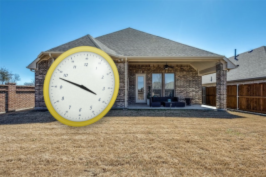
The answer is 3:48
